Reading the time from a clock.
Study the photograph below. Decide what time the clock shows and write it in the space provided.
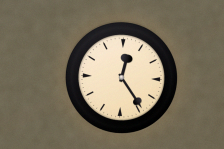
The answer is 12:24
